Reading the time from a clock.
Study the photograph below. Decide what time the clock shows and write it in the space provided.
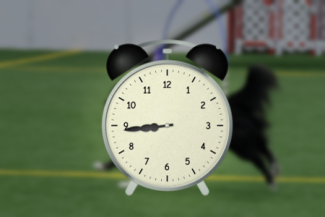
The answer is 8:44
